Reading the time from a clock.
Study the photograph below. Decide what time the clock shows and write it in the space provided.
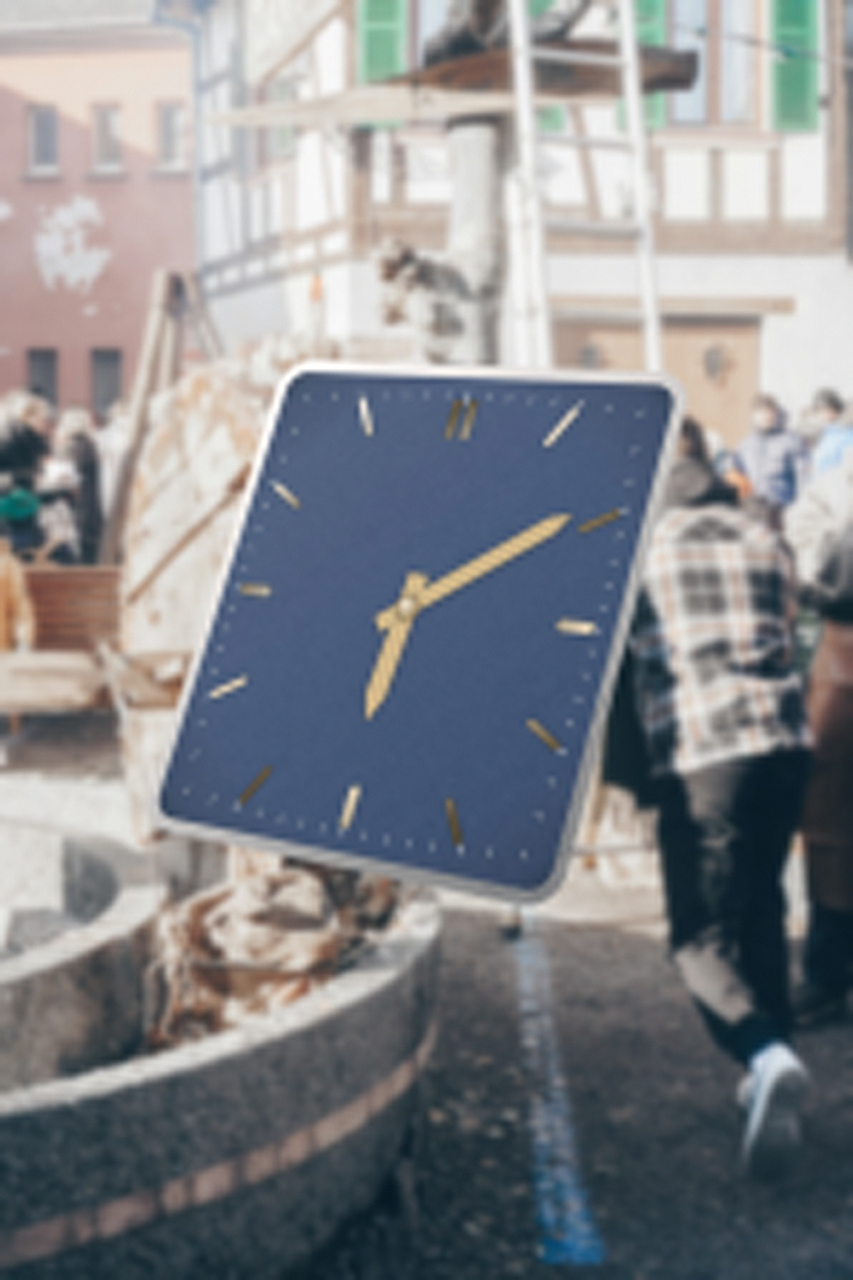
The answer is 6:09
